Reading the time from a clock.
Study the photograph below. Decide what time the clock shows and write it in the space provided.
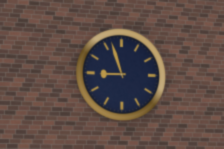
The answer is 8:57
